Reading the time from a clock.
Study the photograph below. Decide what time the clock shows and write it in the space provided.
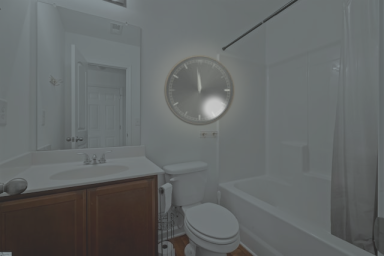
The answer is 11:59
